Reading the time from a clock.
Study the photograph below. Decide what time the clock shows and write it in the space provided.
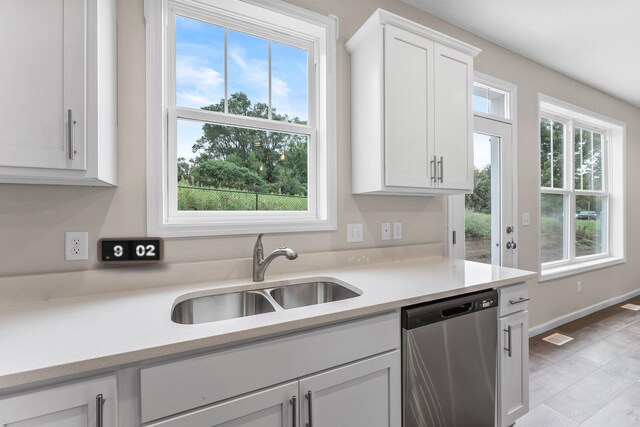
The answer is 9:02
